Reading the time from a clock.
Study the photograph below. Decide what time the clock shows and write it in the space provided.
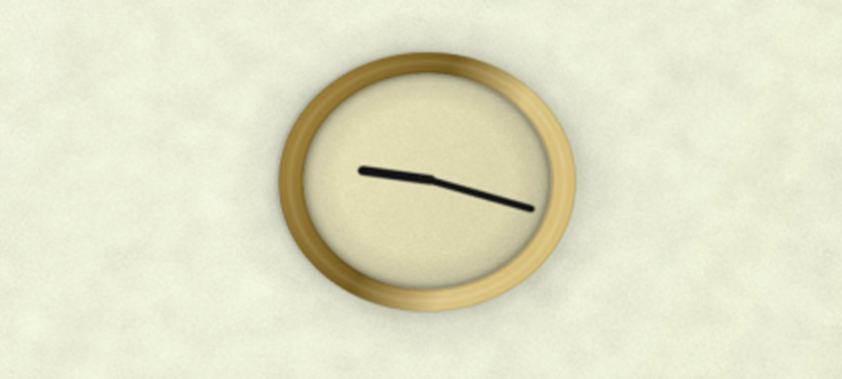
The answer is 9:18
